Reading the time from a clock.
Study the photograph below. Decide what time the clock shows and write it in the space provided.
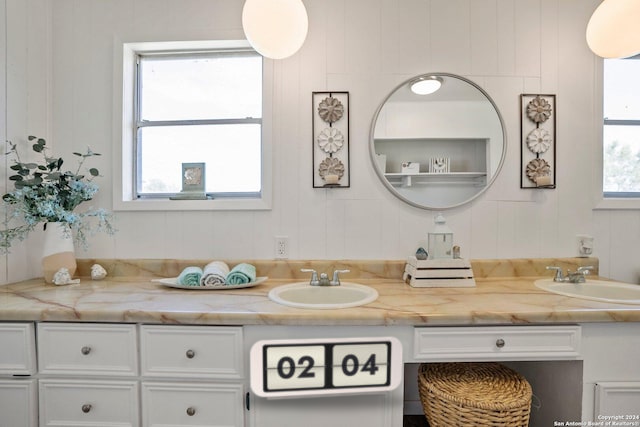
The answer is 2:04
